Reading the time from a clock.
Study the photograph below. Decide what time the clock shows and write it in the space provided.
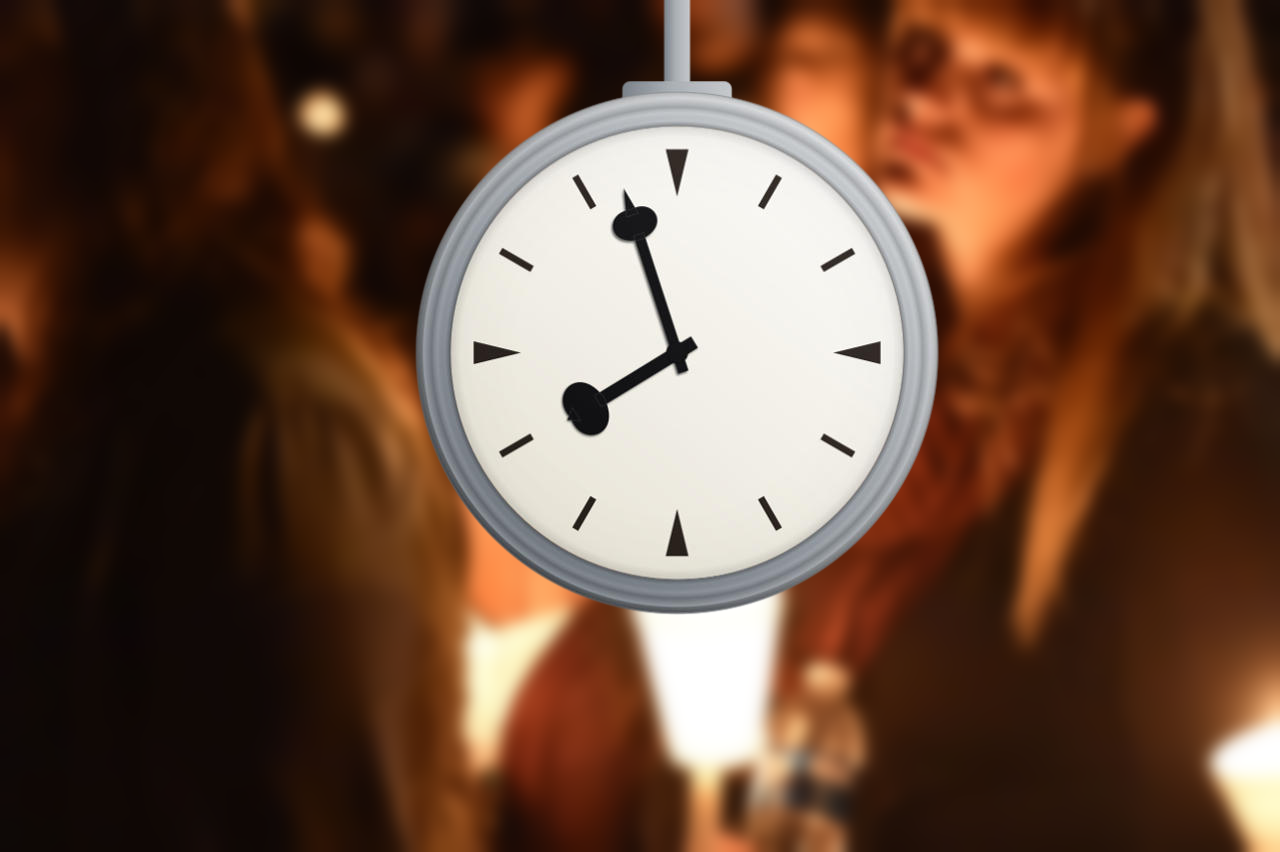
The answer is 7:57
